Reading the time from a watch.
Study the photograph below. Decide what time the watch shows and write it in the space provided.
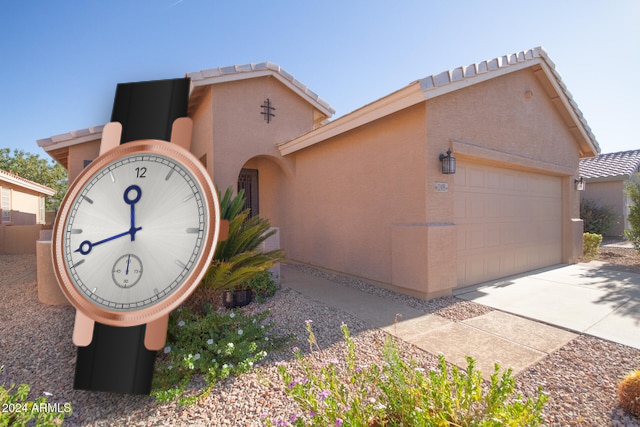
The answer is 11:42
